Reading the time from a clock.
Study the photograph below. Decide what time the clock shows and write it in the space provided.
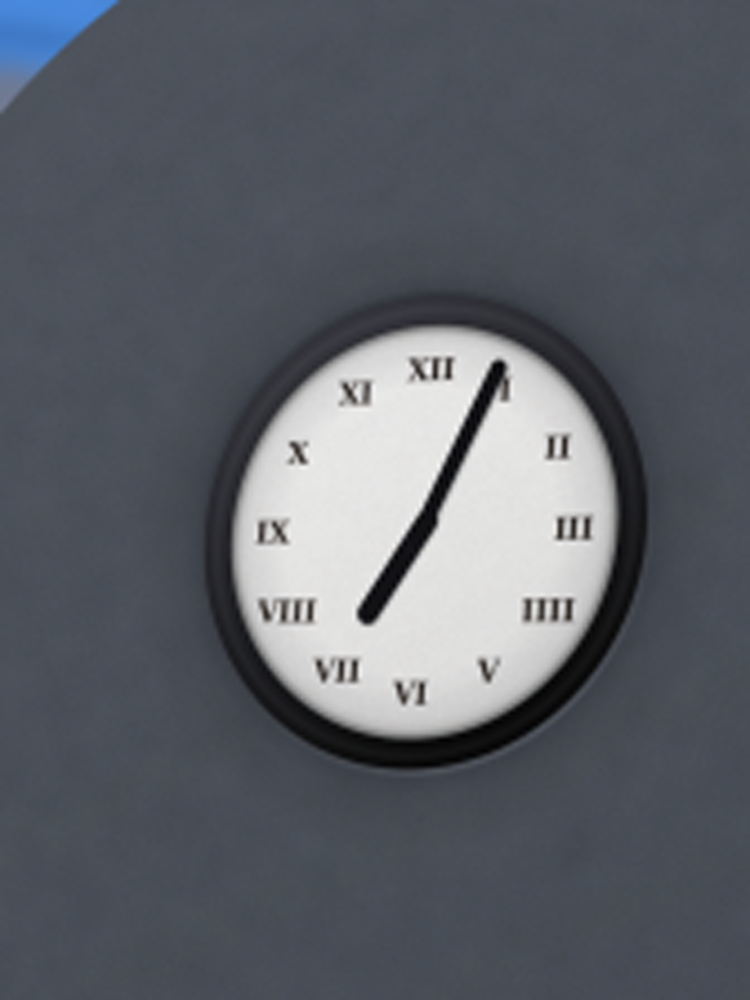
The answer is 7:04
